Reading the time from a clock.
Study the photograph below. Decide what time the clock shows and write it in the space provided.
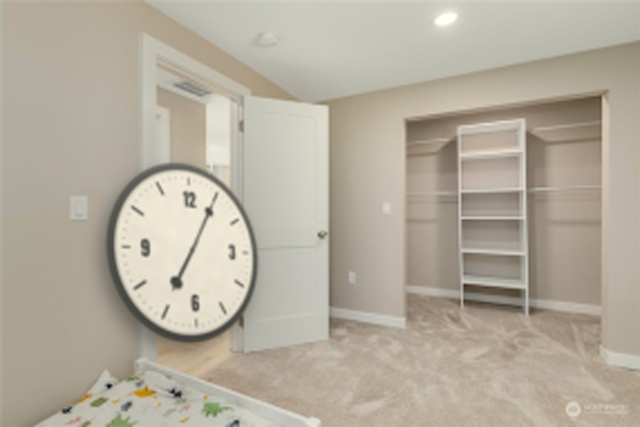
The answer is 7:05
